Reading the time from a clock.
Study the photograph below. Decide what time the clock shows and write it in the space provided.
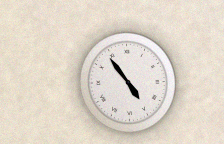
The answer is 4:54
